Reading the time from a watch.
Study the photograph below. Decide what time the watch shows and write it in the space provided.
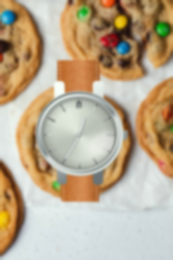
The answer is 12:35
